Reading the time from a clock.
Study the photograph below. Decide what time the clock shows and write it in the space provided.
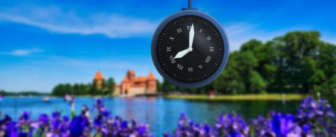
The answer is 8:01
